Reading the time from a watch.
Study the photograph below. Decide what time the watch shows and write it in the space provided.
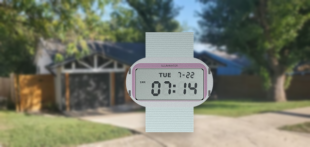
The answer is 7:14
